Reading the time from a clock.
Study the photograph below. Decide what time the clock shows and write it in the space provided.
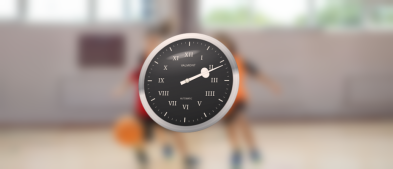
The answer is 2:11
